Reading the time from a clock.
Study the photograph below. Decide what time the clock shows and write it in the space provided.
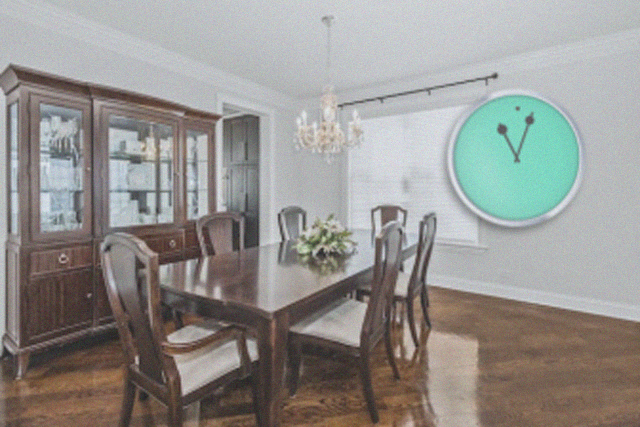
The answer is 11:03
